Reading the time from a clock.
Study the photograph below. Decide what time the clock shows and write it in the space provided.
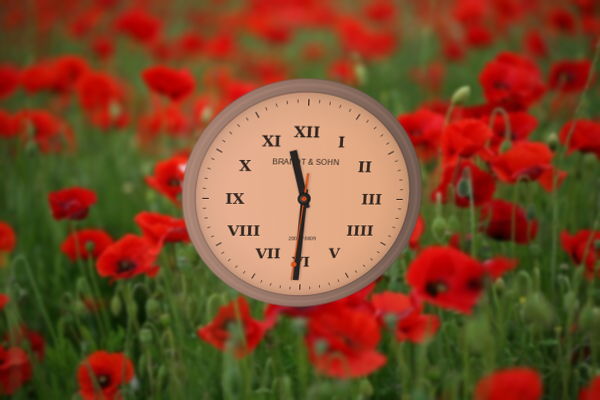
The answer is 11:30:31
